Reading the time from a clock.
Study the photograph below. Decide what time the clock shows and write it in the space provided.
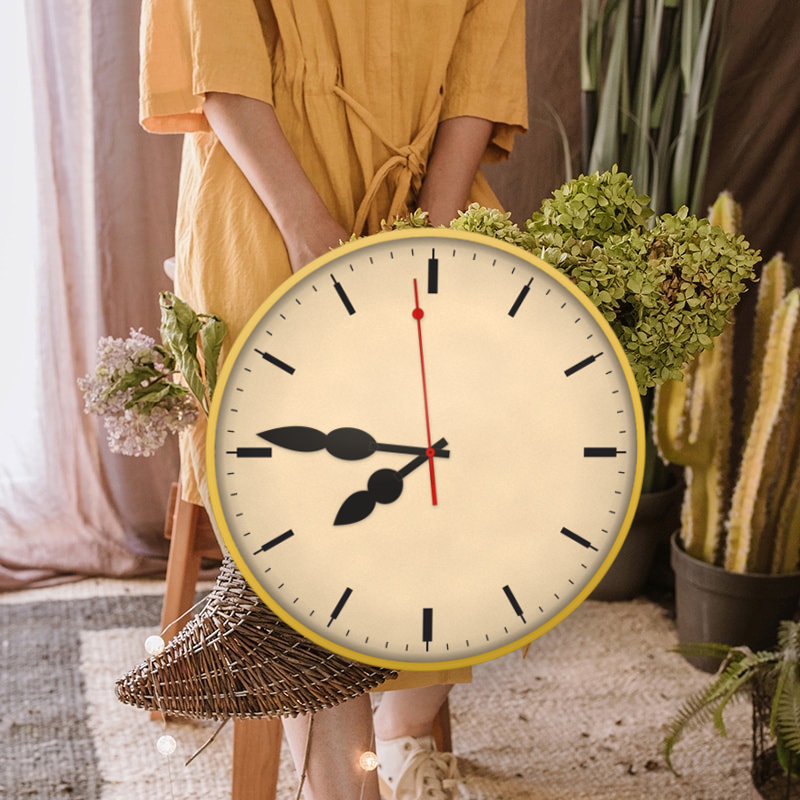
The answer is 7:45:59
